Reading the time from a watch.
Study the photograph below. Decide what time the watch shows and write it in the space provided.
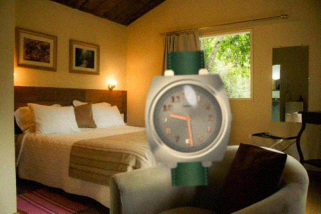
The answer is 9:29
